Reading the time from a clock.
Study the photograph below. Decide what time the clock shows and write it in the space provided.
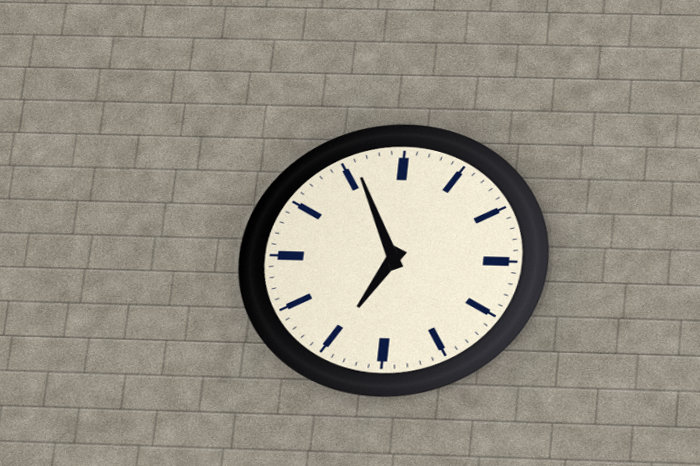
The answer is 6:56
